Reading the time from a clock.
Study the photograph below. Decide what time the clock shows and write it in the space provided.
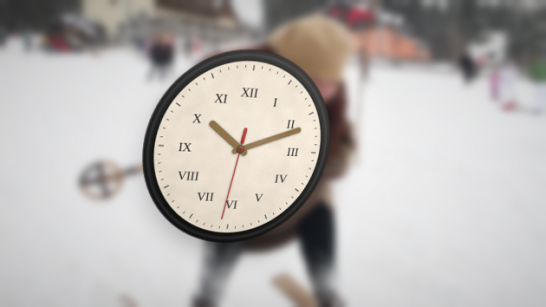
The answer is 10:11:31
